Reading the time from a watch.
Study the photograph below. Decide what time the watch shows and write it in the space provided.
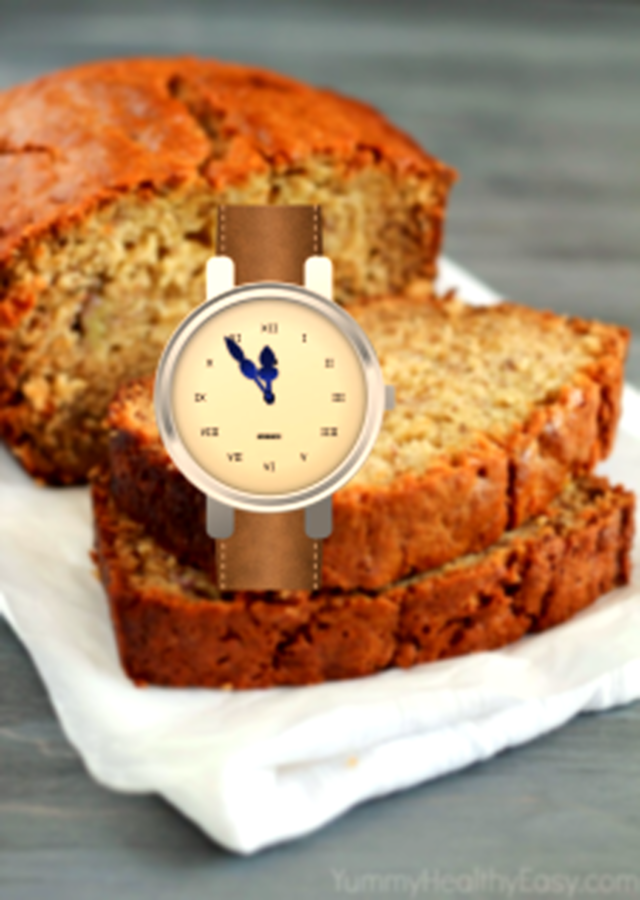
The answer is 11:54
